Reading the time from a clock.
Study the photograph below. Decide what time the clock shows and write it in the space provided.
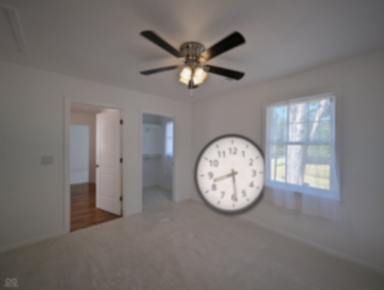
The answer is 8:29
